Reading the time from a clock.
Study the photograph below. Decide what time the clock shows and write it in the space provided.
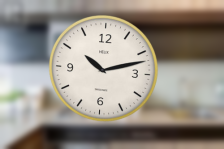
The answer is 10:12
